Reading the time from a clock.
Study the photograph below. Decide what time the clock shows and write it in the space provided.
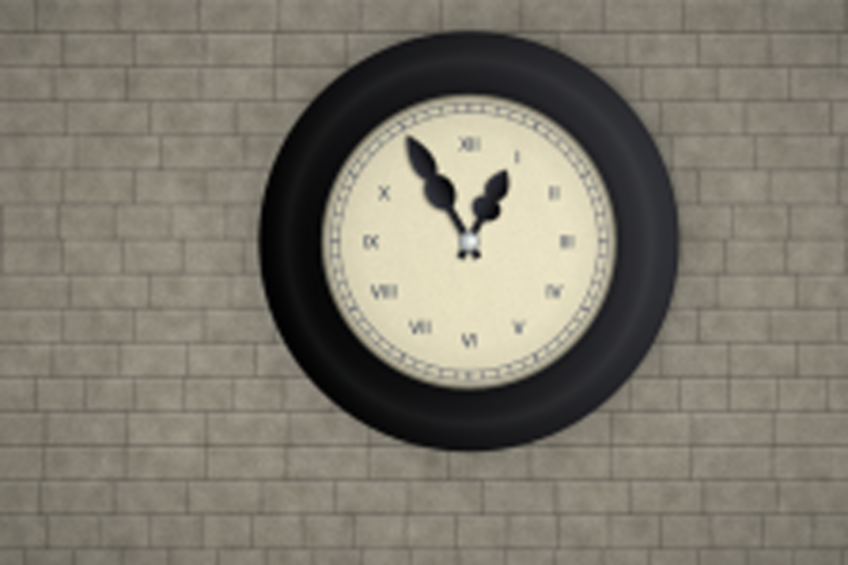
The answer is 12:55
